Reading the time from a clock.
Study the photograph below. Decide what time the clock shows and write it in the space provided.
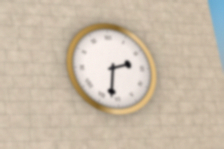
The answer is 2:32
